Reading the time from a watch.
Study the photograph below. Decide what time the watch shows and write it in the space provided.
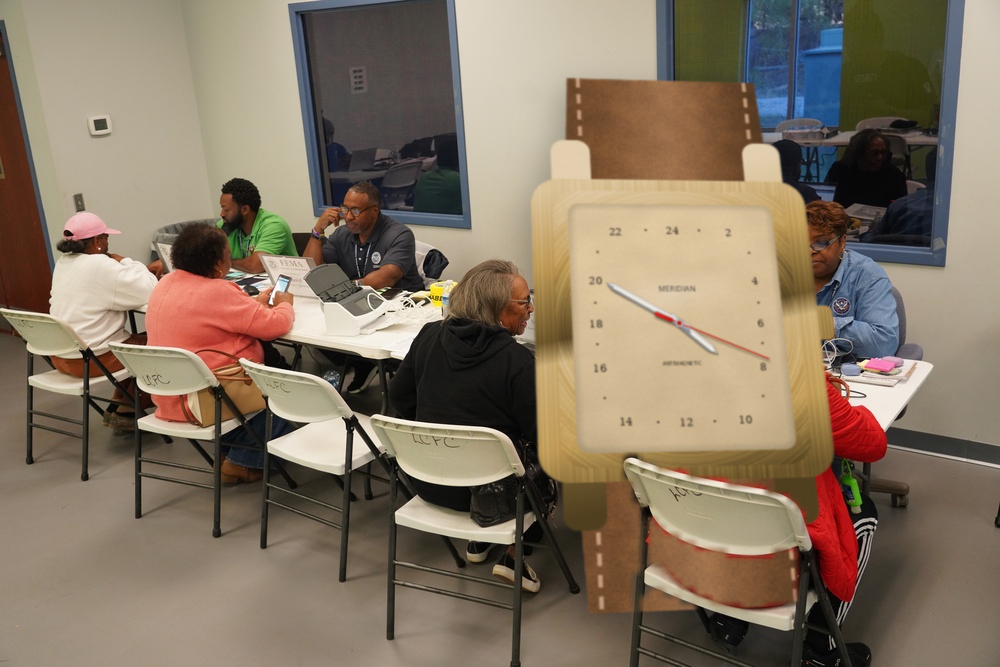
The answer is 8:50:19
